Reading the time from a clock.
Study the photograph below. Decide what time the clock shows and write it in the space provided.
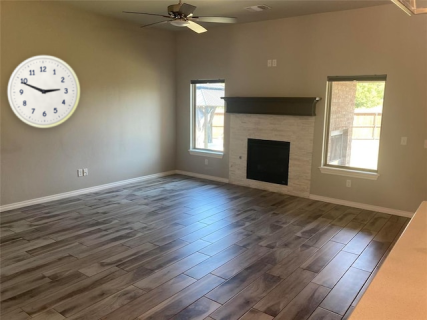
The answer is 2:49
